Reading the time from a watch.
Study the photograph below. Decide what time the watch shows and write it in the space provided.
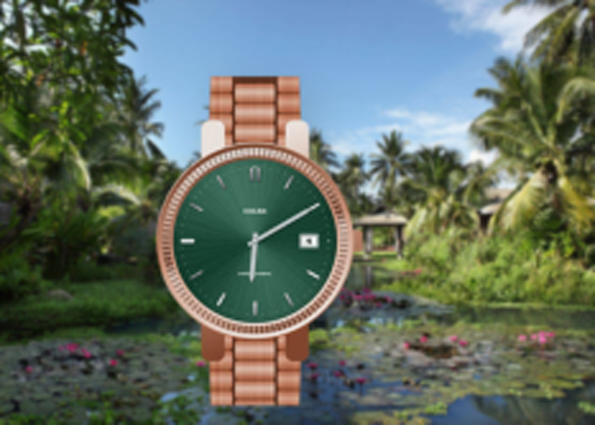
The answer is 6:10
